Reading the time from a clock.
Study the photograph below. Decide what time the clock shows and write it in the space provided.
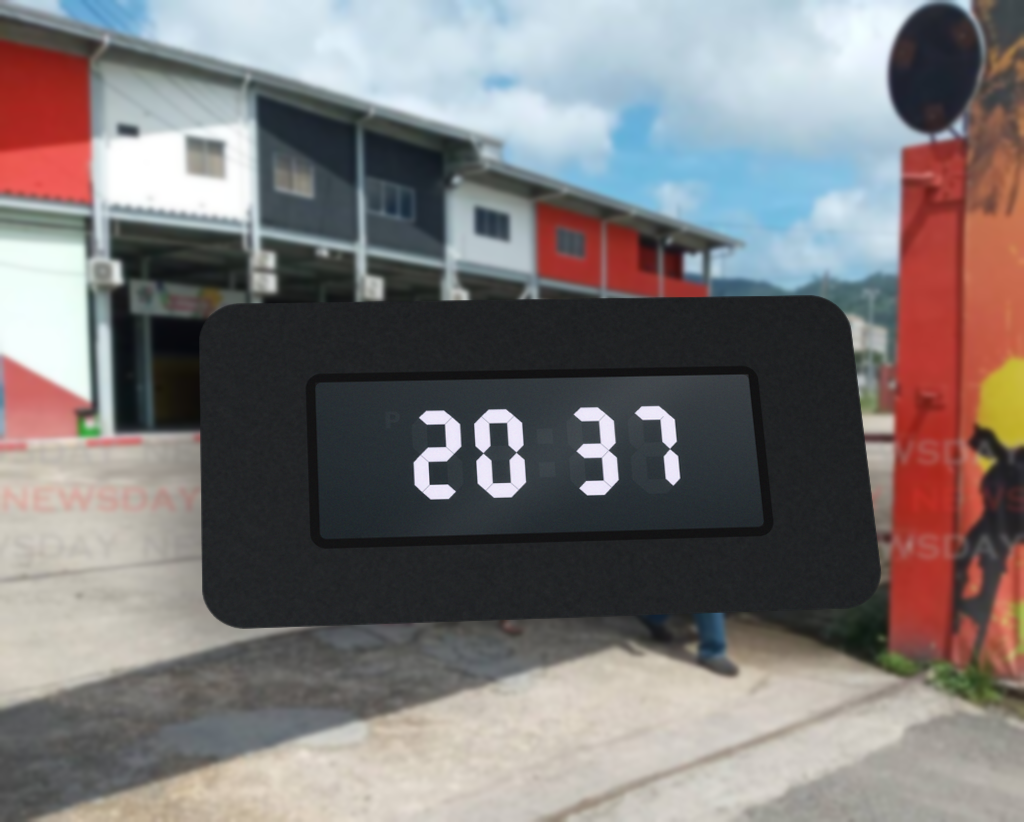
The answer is 20:37
